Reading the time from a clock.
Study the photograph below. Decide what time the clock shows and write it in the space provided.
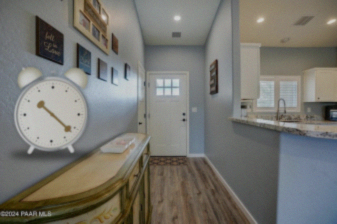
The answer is 10:22
